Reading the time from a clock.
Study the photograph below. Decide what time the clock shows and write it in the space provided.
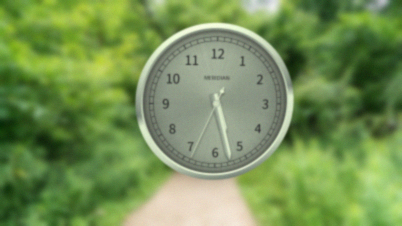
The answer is 5:27:34
